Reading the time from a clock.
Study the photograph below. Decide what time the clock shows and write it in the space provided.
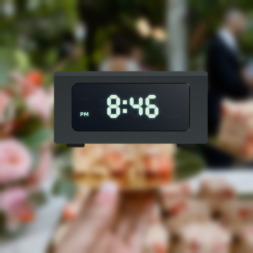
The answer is 8:46
